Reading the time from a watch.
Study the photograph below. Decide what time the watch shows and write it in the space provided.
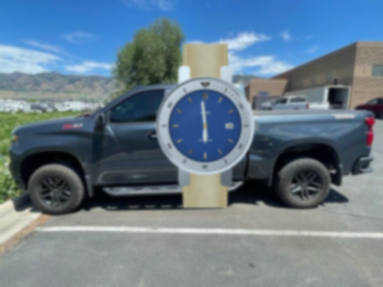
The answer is 5:59
